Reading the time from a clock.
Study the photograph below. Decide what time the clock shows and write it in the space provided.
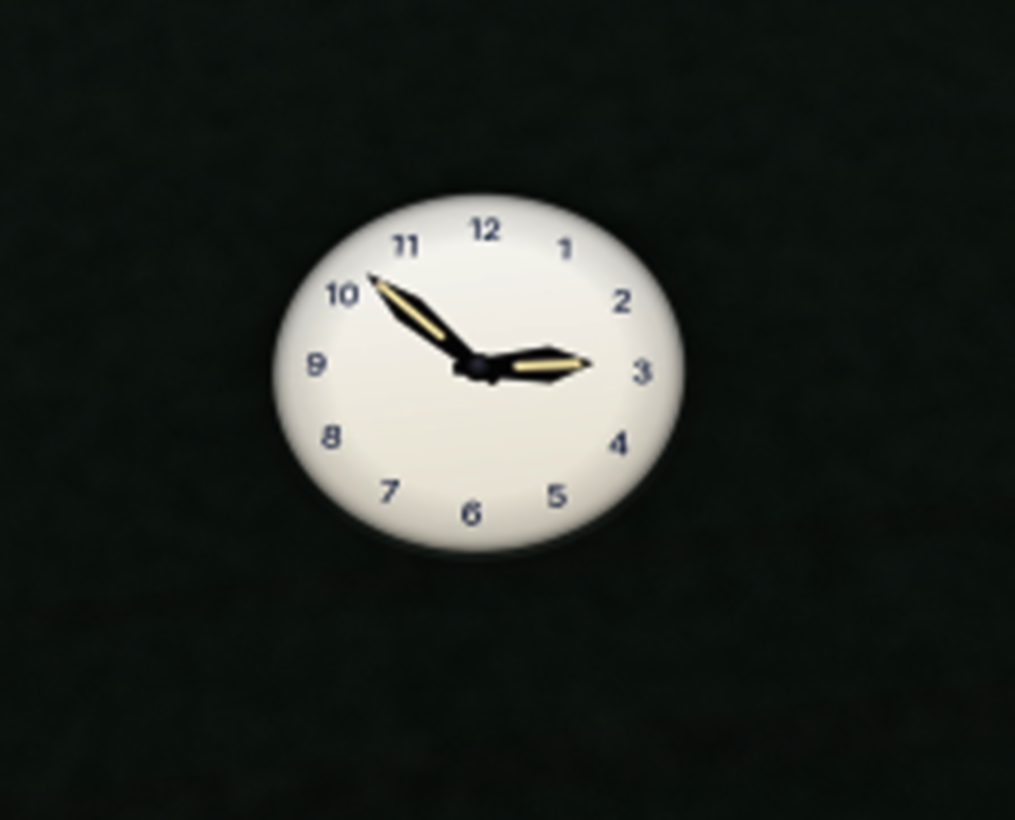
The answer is 2:52
